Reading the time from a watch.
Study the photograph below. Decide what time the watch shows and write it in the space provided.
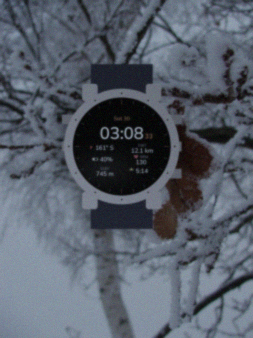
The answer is 3:08
